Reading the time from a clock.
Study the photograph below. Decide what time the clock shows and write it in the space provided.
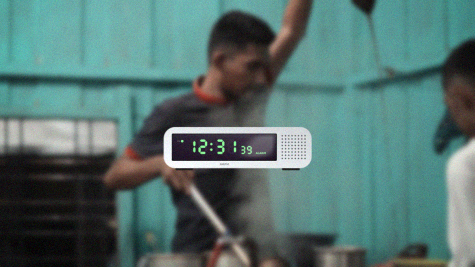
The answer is 12:31:39
